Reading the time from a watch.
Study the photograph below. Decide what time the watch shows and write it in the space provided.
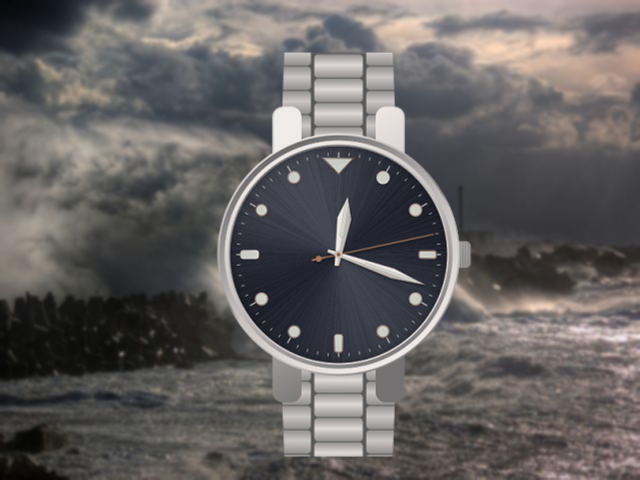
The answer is 12:18:13
